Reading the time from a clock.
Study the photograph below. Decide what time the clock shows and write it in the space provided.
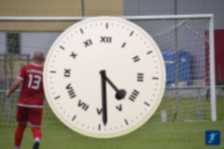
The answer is 4:29
